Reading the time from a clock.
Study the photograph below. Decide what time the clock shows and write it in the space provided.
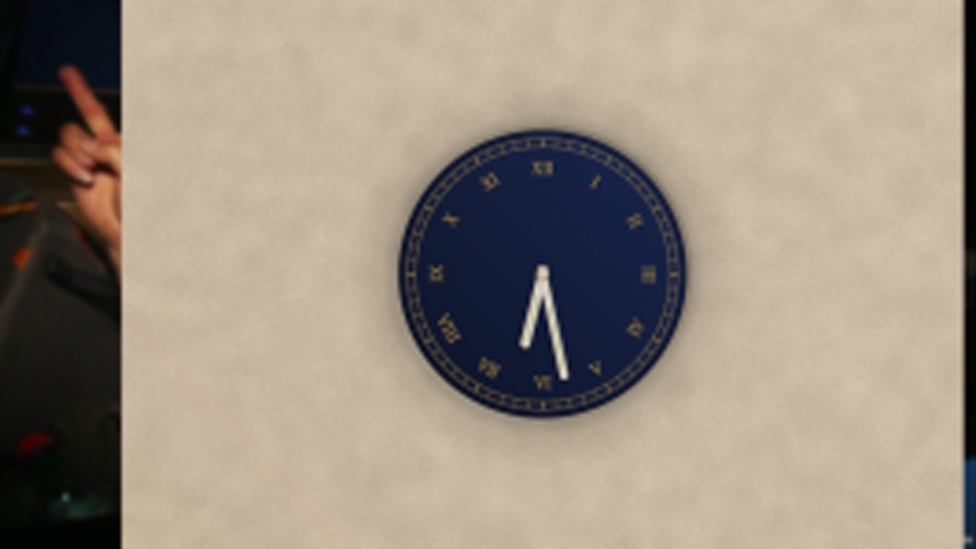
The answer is 6:28
